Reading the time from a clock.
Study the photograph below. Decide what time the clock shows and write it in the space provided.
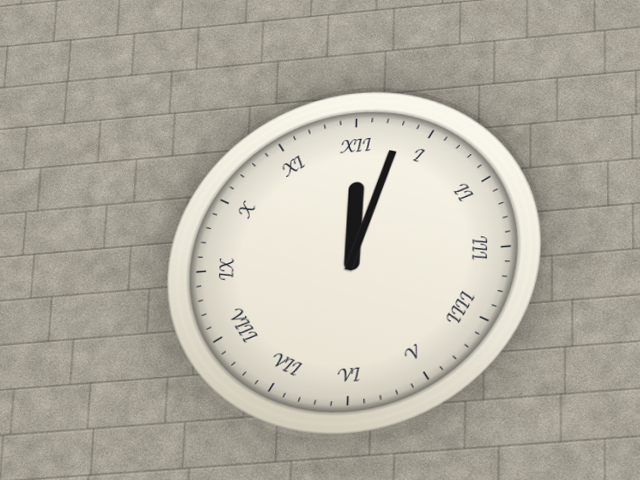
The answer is 12:03
